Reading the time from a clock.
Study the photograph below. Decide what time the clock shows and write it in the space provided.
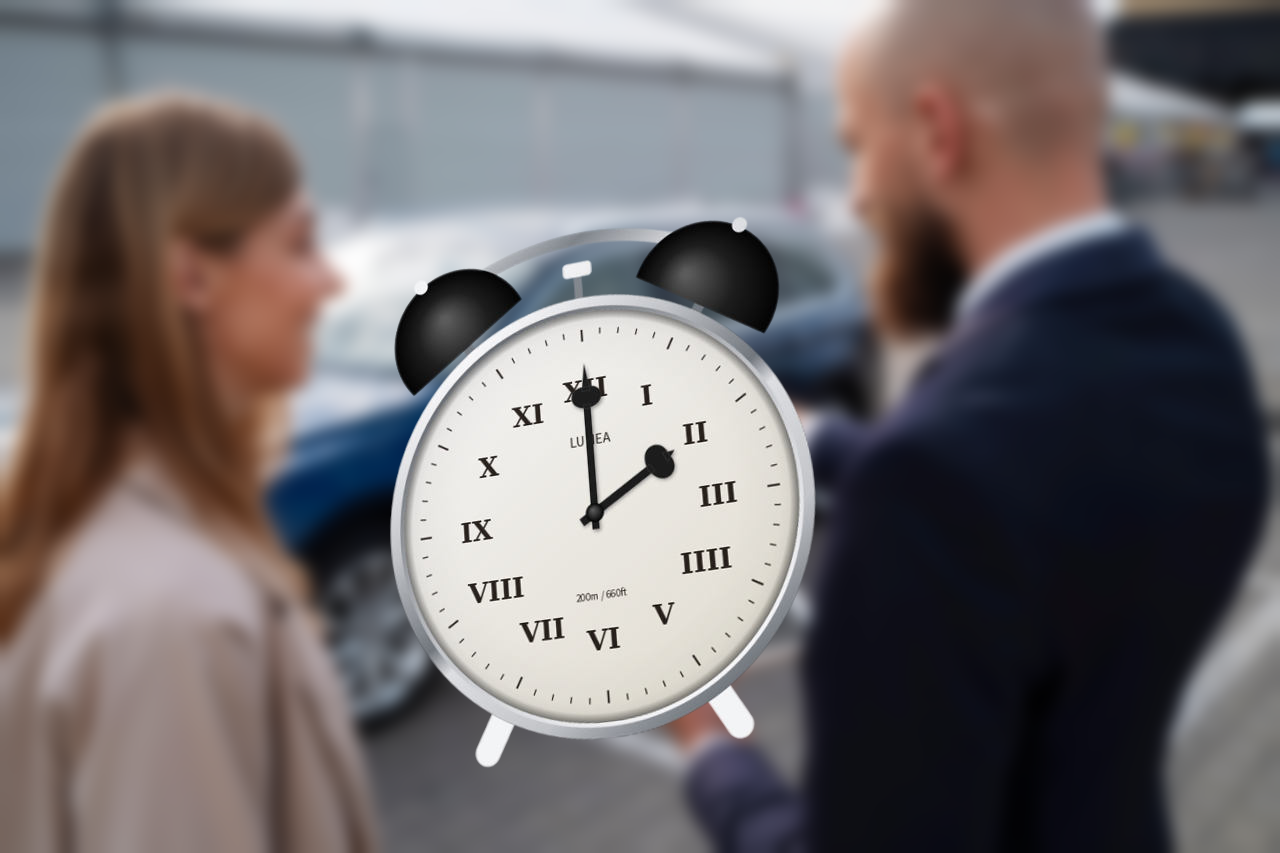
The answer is 2:00
